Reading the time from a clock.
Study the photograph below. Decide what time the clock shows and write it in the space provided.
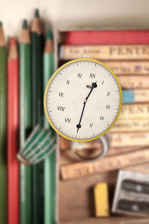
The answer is 12:30
